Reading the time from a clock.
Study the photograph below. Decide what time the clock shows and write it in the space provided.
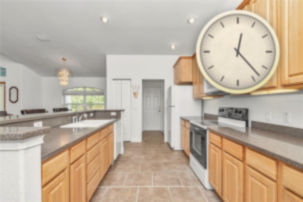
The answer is 12:23
